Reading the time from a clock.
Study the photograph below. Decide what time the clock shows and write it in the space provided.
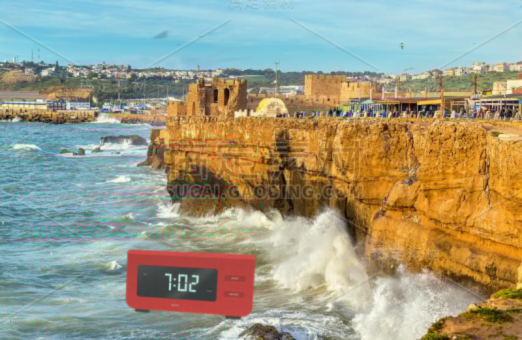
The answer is 7:02
